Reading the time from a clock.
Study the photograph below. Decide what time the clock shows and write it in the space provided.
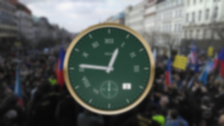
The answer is 12:46
